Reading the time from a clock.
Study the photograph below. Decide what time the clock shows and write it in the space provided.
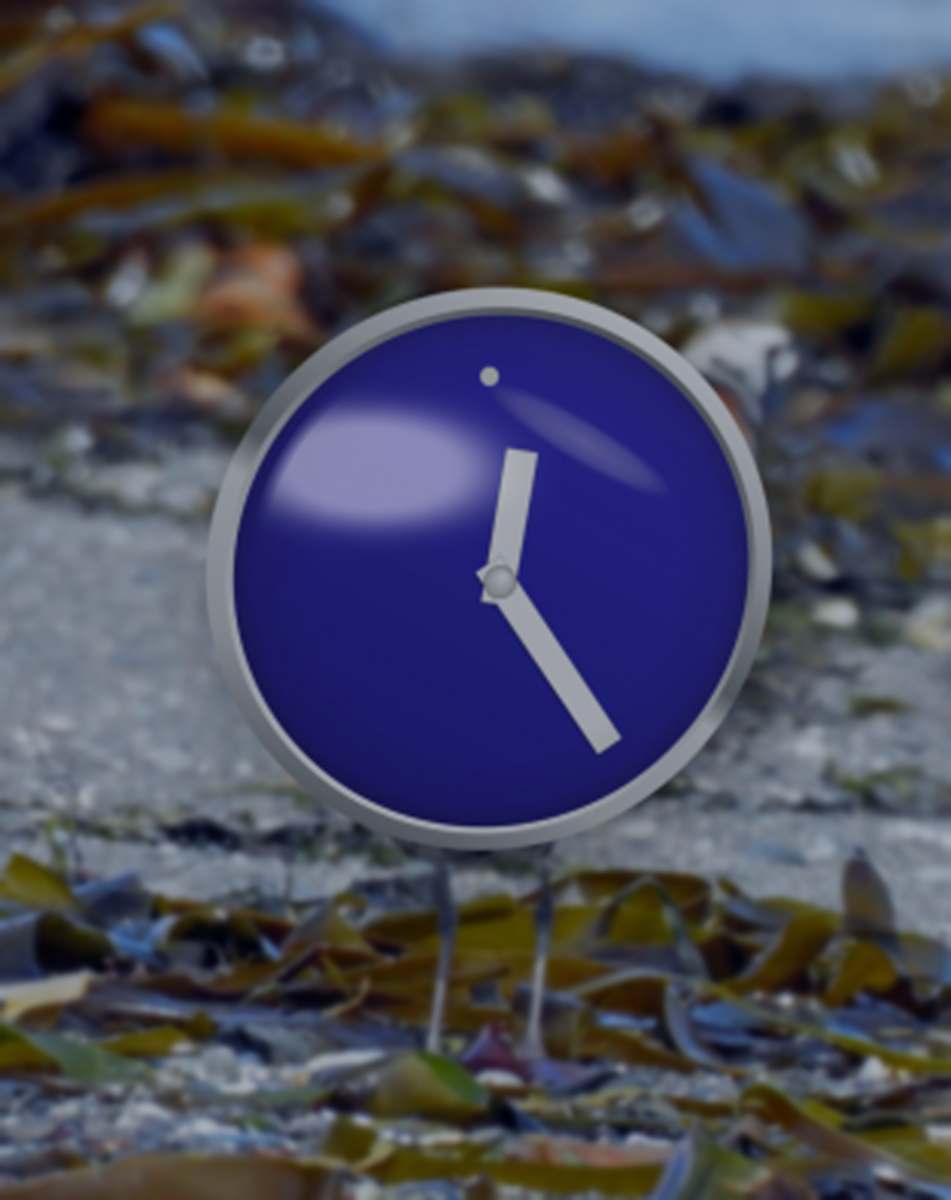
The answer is 12:25
